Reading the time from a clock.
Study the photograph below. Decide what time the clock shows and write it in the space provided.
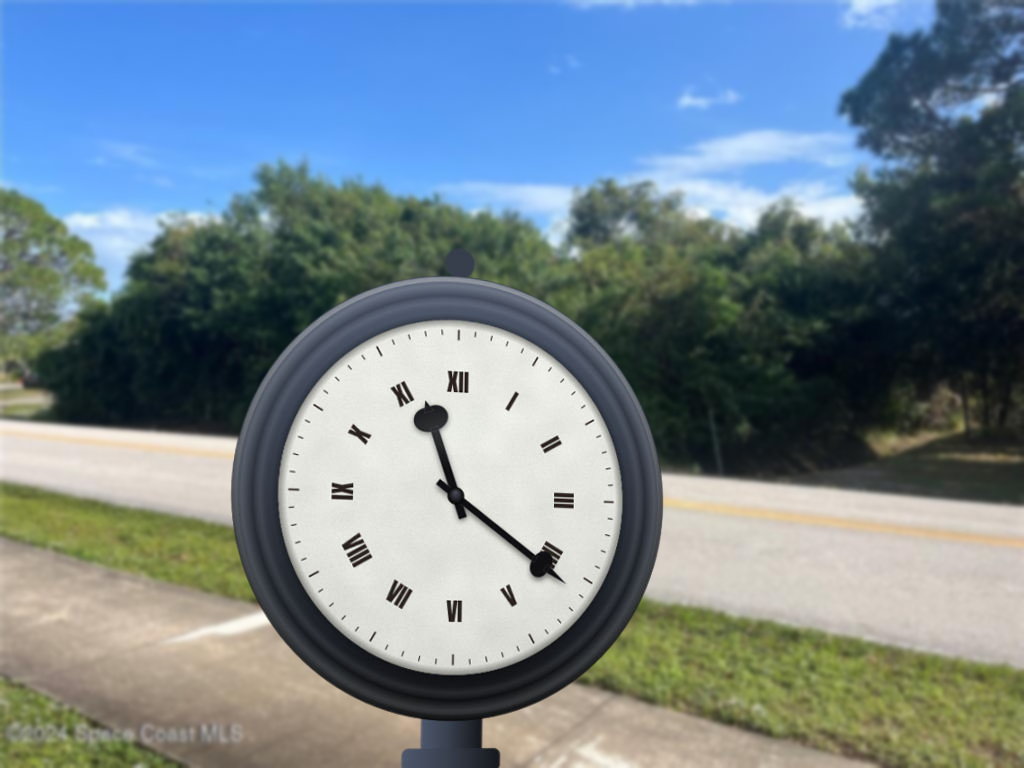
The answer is 11:21
